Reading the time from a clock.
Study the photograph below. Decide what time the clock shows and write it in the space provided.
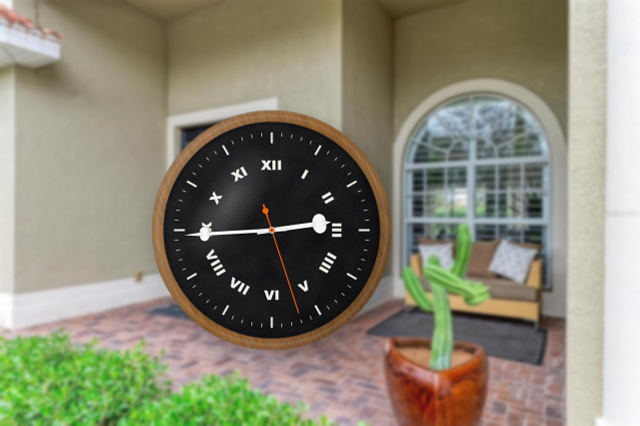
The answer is 2:44:27
